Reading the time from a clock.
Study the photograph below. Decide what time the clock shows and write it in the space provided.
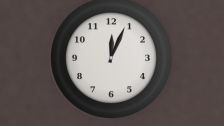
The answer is 12:04
